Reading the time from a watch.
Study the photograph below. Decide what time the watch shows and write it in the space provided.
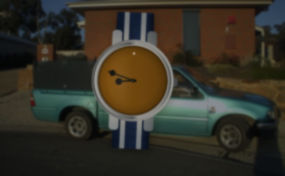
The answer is 8:48
